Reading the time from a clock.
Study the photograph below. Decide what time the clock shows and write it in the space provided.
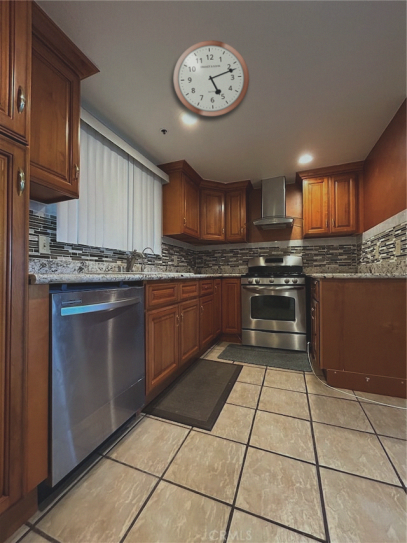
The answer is 5:12
